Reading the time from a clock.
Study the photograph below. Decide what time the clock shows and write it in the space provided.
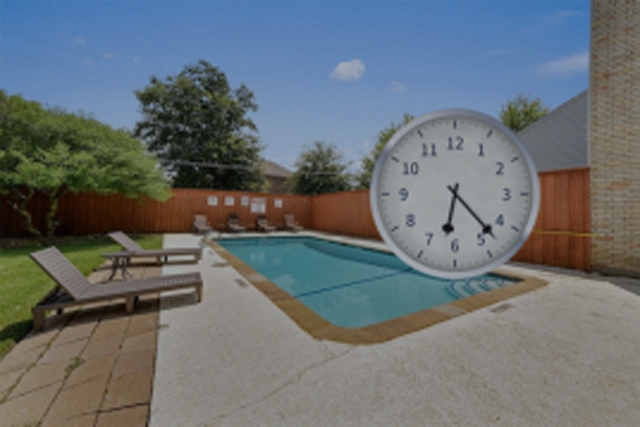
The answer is 6:23
